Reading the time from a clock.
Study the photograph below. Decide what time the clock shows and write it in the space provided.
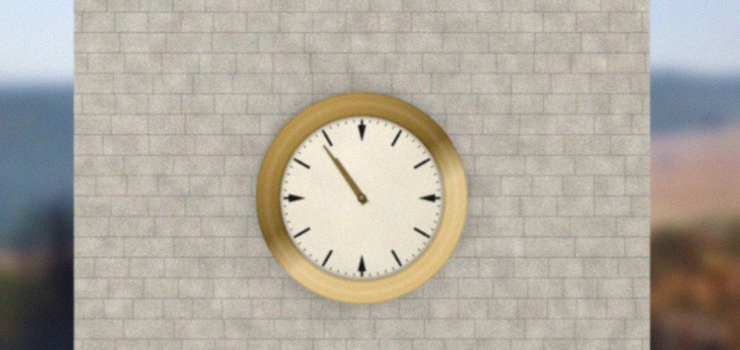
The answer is 10:54
